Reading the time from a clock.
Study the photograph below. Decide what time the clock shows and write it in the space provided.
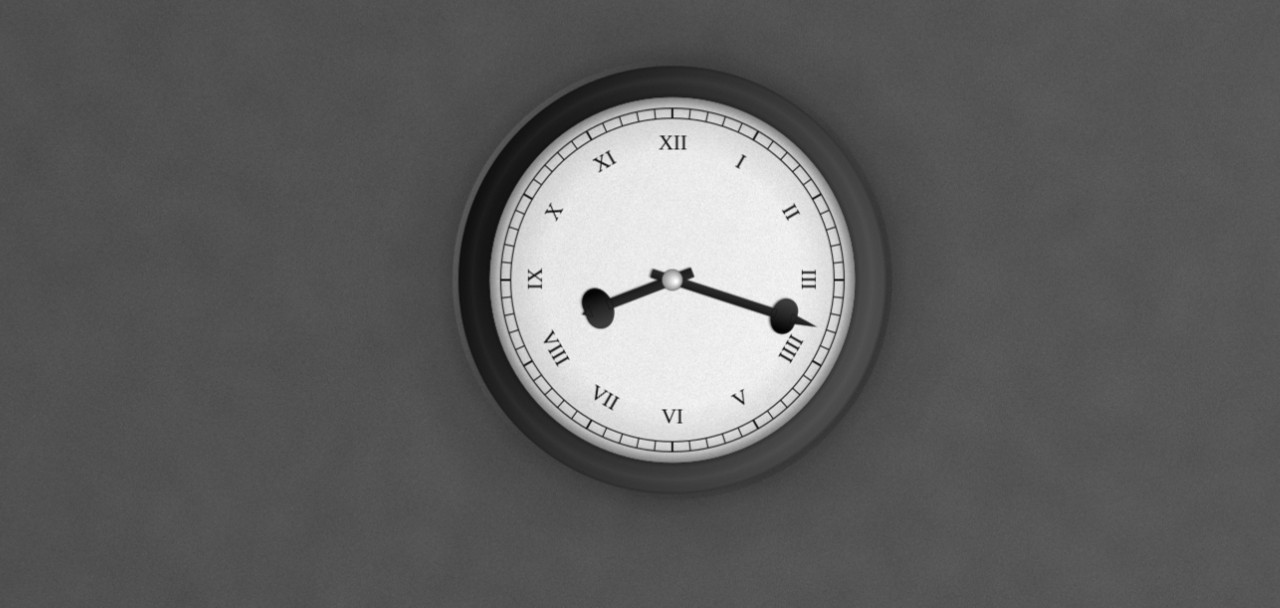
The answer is 8:18
